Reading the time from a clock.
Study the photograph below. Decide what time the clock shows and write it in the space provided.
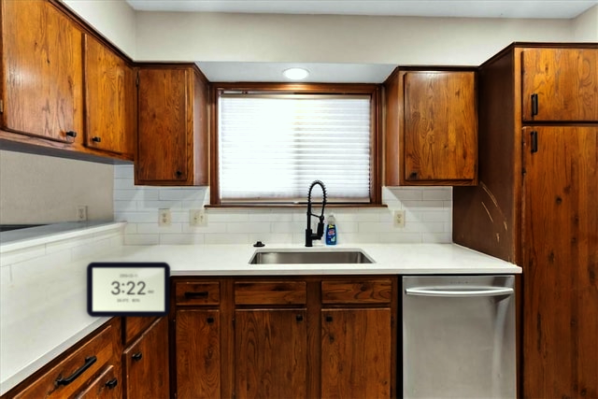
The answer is 3:22
